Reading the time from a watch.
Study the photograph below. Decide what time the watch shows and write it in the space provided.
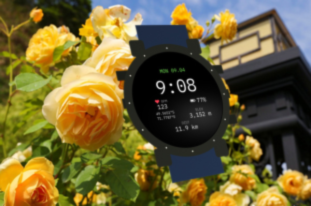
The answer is 9:08
